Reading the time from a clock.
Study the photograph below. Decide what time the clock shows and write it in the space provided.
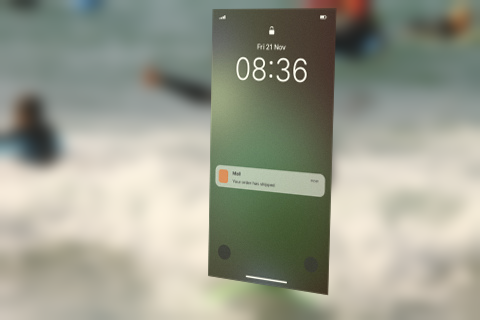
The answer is 8:36
